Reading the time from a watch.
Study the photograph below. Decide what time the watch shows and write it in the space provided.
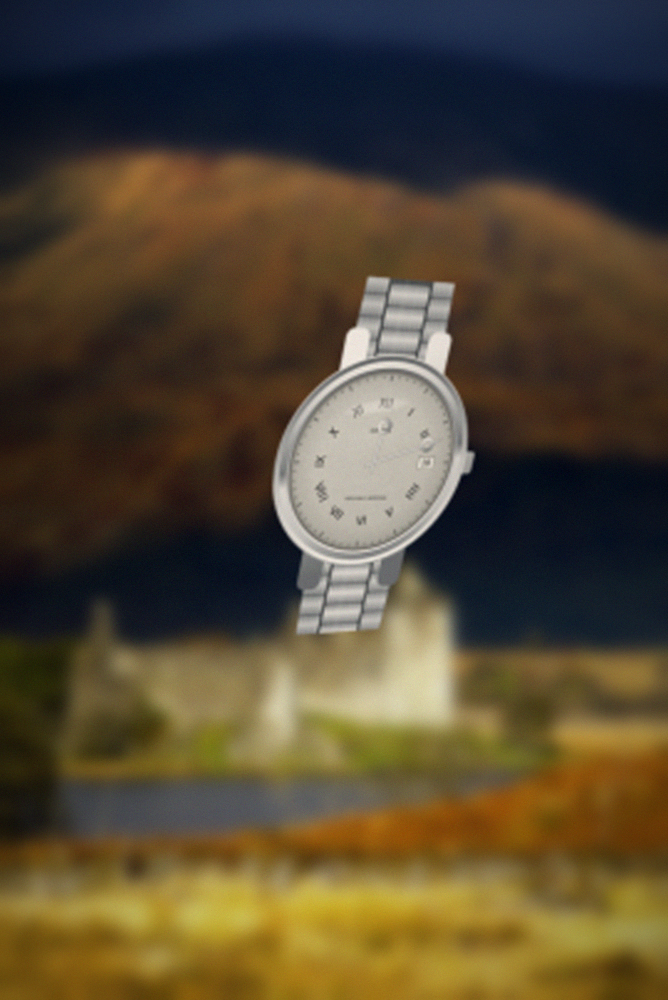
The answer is 12:12
